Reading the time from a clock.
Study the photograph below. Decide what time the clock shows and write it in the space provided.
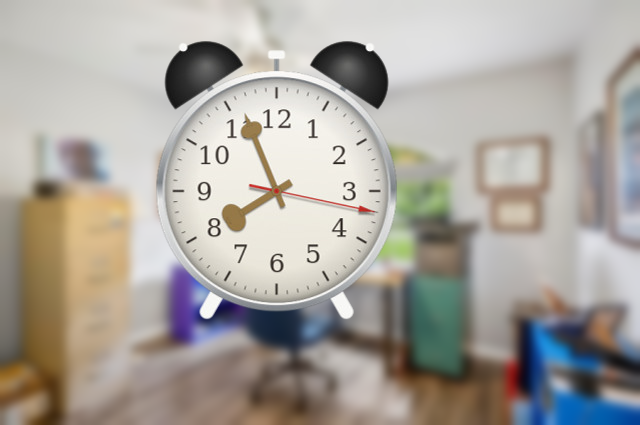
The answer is 7:56:17
